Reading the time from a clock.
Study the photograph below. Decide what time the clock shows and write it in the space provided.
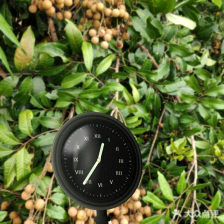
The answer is 12:36
